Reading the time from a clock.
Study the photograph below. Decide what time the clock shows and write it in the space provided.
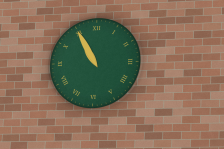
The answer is 10:55
